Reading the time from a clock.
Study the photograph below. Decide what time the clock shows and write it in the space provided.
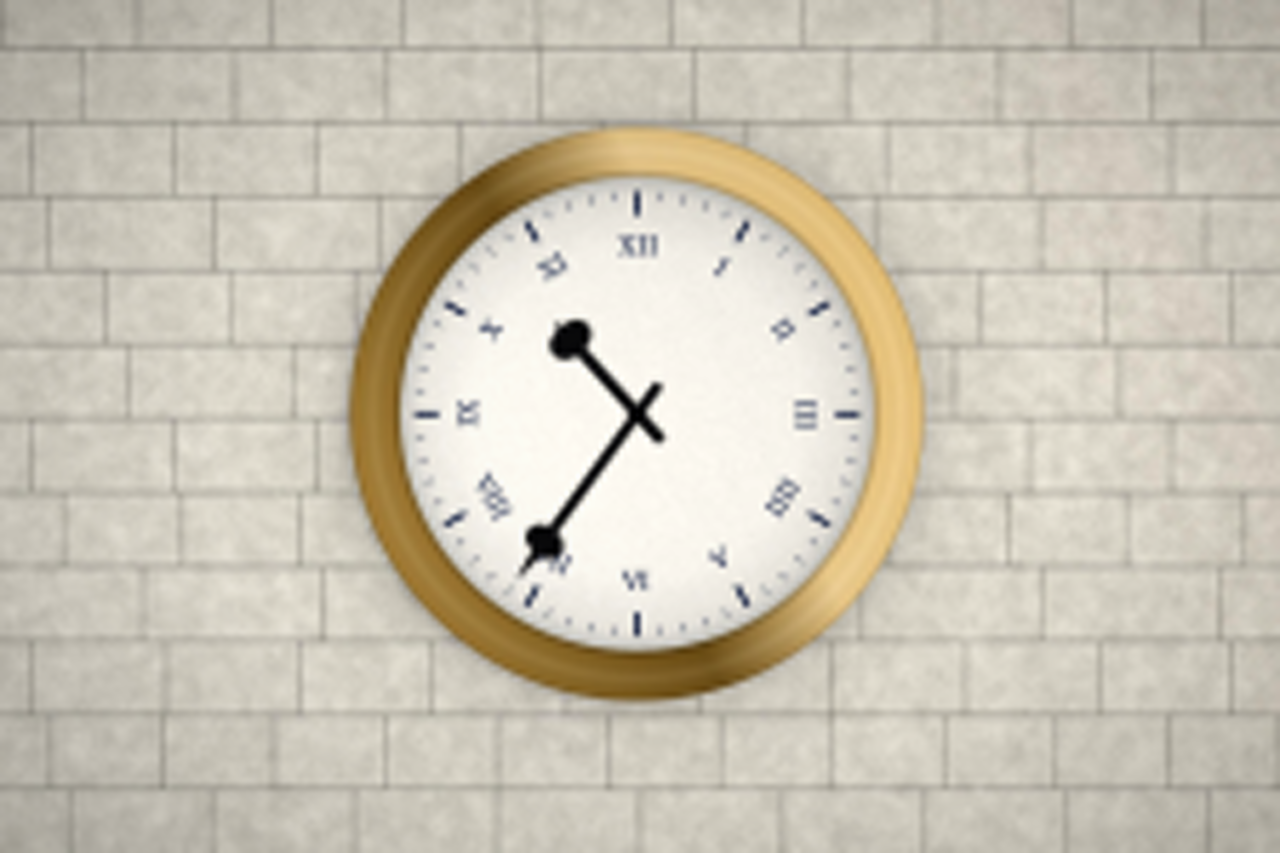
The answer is 10:36
